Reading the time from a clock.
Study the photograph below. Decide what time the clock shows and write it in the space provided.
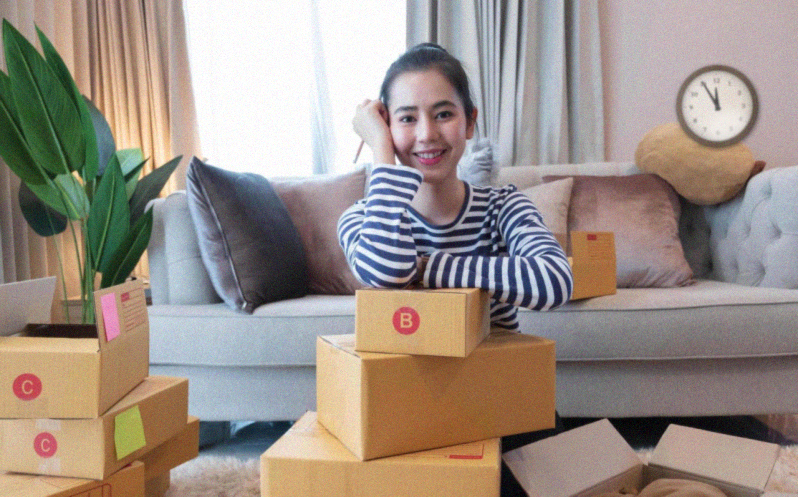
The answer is 11:55
